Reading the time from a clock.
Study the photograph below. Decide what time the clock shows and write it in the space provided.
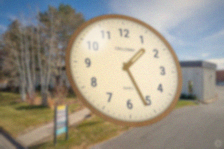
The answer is 1:26
